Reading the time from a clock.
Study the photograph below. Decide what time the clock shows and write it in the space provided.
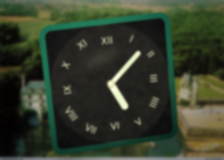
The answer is 5:08
